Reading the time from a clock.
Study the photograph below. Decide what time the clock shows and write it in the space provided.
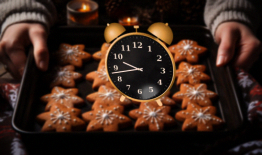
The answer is 9:43
